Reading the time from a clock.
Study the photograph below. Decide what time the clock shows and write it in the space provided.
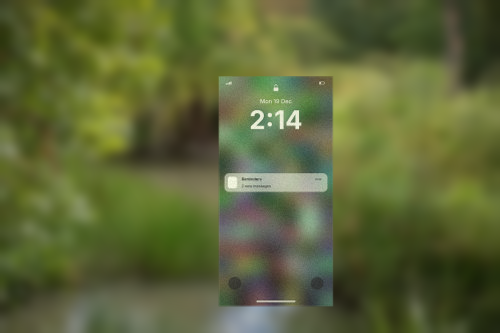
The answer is 2:14
